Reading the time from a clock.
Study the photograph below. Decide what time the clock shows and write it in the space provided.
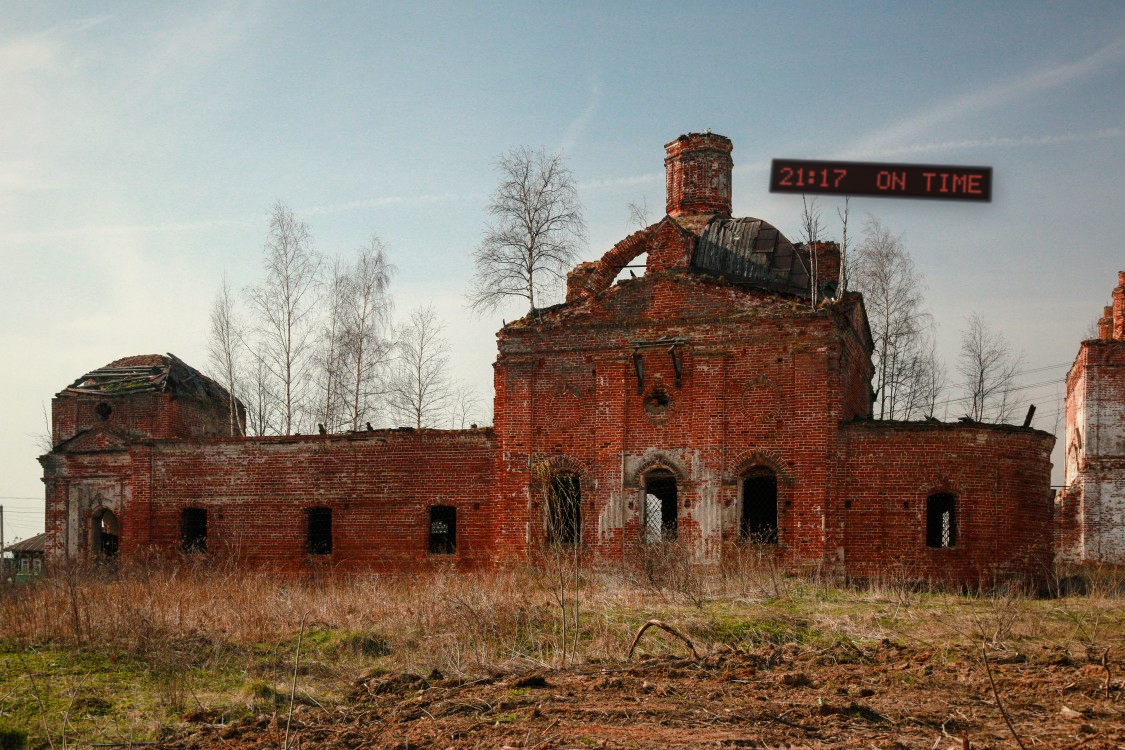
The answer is 21:17
